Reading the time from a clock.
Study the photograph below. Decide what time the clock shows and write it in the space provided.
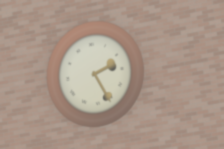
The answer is 2:26
